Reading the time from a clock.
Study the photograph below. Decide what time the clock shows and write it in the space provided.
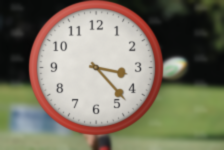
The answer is 3:23
